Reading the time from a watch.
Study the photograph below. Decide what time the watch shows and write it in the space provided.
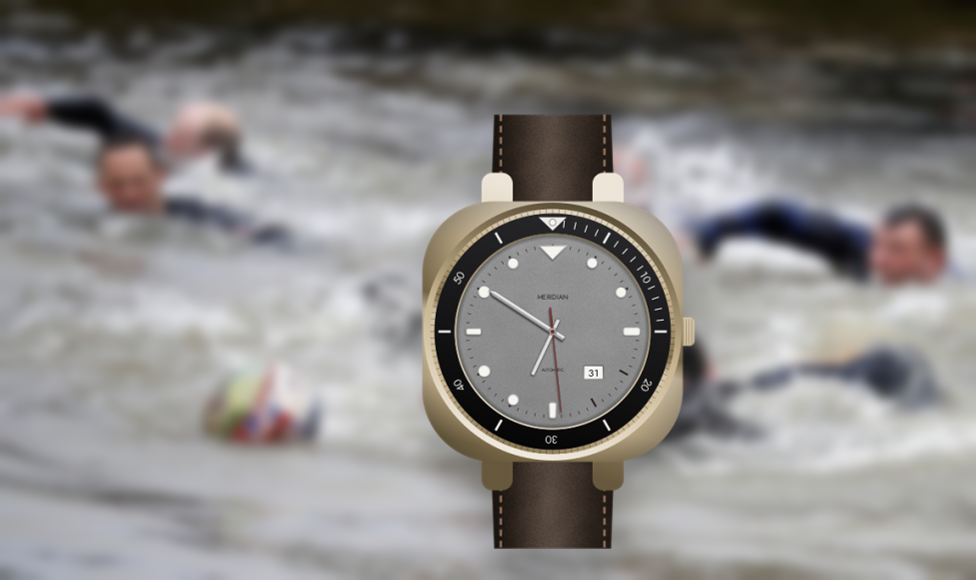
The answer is 6:50:29
